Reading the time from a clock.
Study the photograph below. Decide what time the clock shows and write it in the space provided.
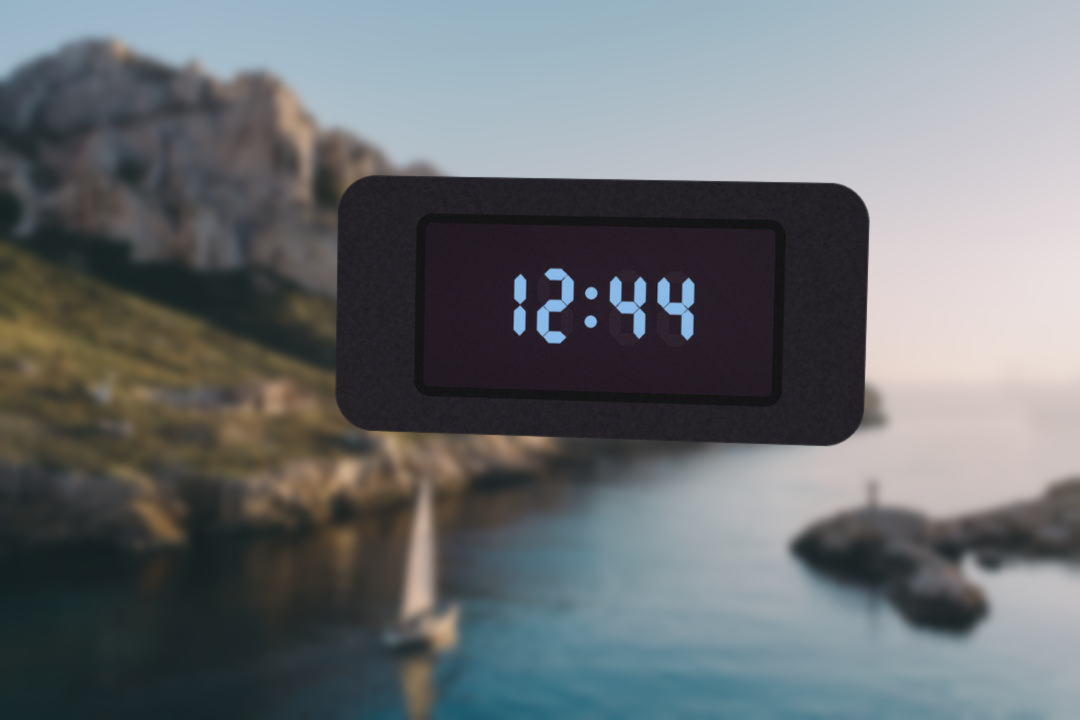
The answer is 12:44
